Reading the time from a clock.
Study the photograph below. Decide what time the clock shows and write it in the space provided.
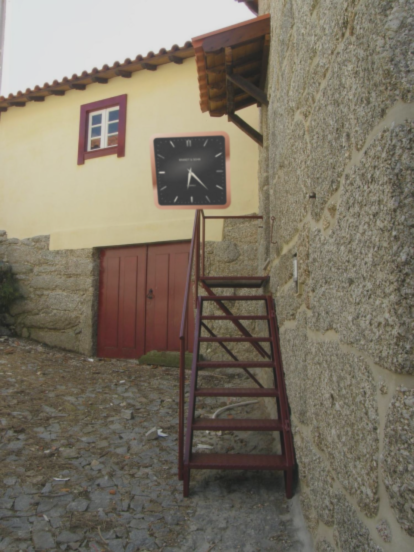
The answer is 6:23
